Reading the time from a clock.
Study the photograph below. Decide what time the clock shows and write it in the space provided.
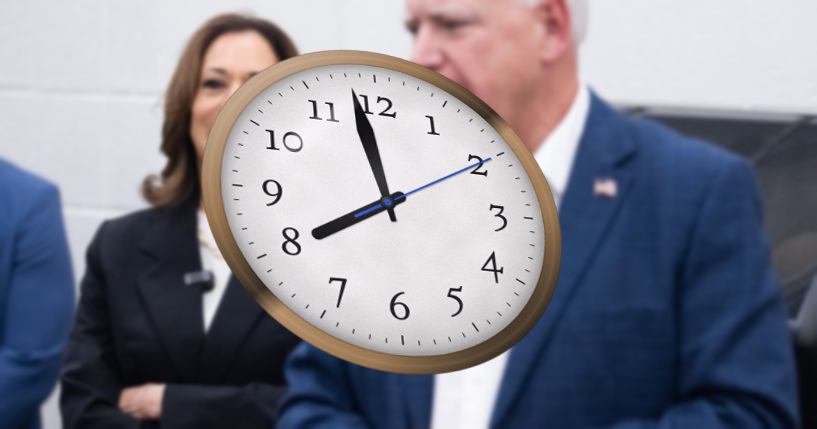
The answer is 7:58:10
